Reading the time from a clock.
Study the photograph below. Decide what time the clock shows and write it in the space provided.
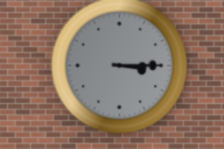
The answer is 3:15
